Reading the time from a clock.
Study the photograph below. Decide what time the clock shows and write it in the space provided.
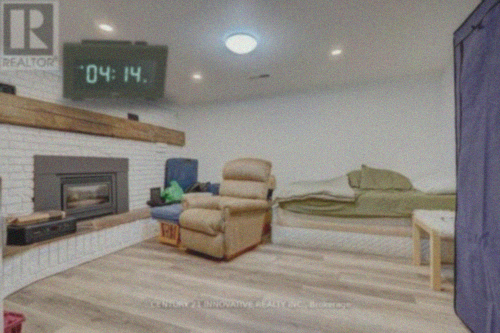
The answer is 4:14
